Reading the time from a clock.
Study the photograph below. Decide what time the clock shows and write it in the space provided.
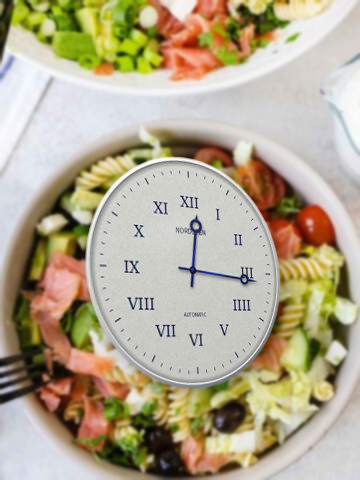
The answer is 12:16
